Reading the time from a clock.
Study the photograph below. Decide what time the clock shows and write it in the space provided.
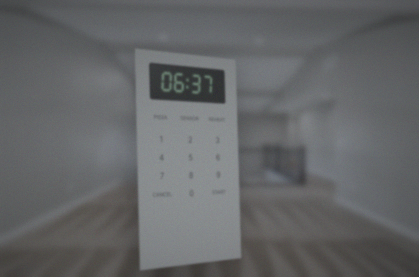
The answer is 6:37
